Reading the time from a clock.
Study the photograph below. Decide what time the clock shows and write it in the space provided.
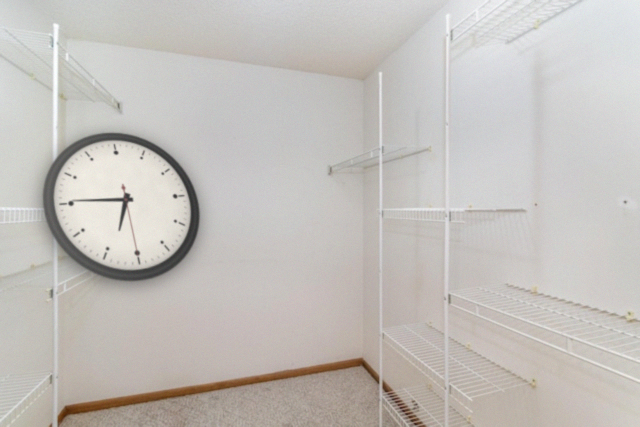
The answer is 6:45:30
